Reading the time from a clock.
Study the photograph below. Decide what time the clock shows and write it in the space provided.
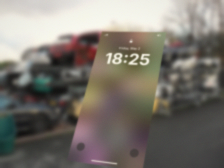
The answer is 18:25
